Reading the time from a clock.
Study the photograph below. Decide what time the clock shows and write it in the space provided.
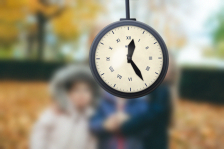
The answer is 12:25
